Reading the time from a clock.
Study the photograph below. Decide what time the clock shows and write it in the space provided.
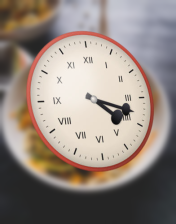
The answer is 4:18
